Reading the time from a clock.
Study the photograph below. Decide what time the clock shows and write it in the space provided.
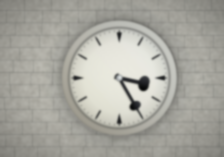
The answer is 3:25
